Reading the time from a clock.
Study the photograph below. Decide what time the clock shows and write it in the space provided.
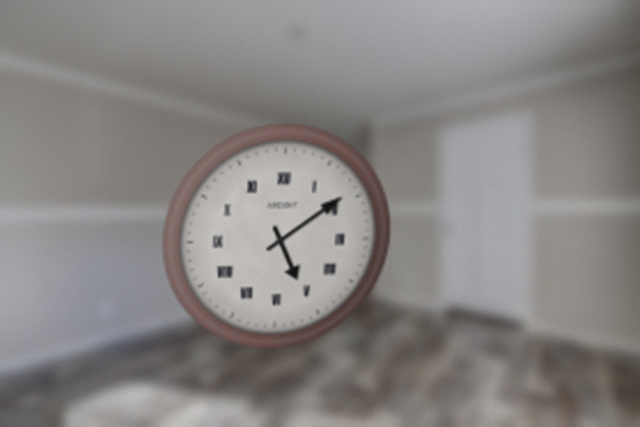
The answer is 5:09
